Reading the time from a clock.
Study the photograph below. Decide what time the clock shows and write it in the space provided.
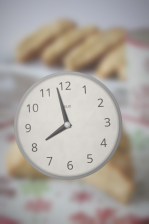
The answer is 7:58
